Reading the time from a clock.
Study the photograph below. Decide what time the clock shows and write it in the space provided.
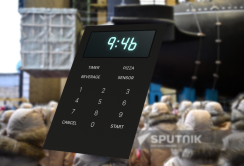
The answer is 9:46
